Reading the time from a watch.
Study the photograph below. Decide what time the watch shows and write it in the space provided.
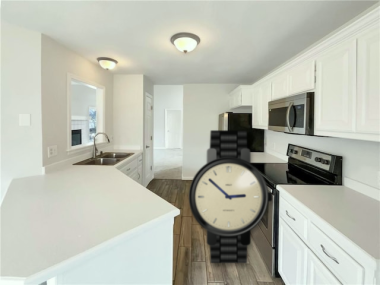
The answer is 2:52
